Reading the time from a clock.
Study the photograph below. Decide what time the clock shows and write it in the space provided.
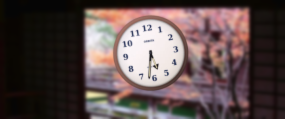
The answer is 5:32
